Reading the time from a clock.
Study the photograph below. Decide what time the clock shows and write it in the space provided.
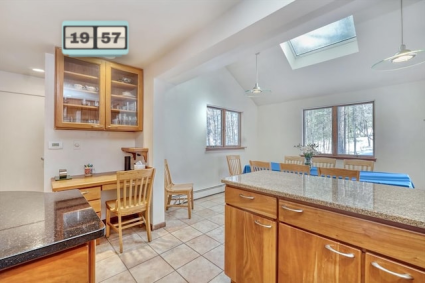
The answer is 19:57
